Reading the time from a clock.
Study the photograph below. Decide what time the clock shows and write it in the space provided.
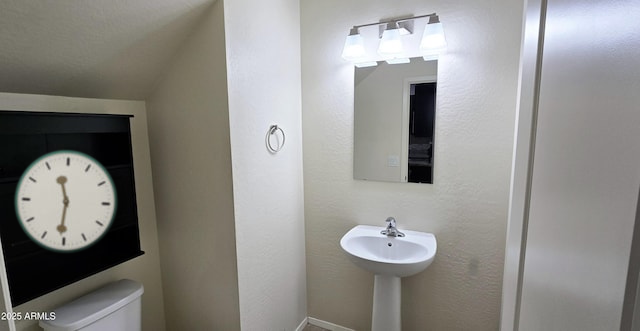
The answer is 11:31
